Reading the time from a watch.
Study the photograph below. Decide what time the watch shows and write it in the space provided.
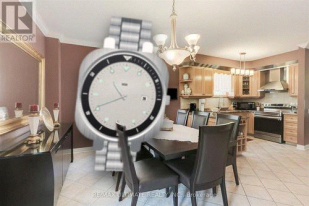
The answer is 10:41
